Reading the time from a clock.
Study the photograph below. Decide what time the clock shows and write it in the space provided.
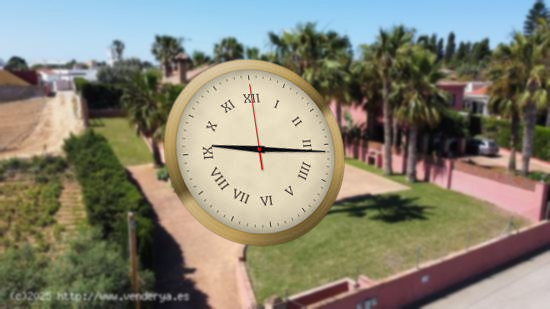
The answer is 9:16:00
